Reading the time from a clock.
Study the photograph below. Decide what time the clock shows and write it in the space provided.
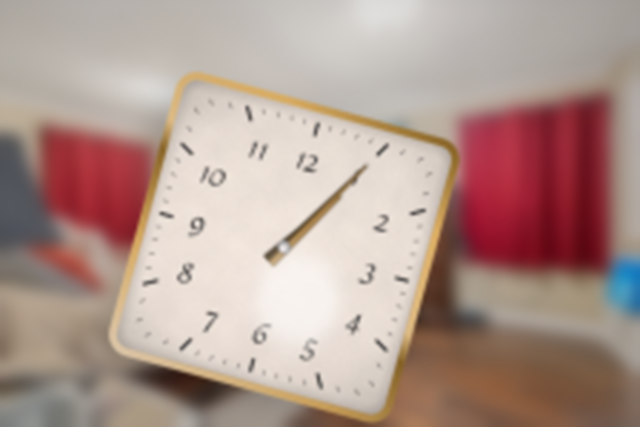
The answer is 1:05
